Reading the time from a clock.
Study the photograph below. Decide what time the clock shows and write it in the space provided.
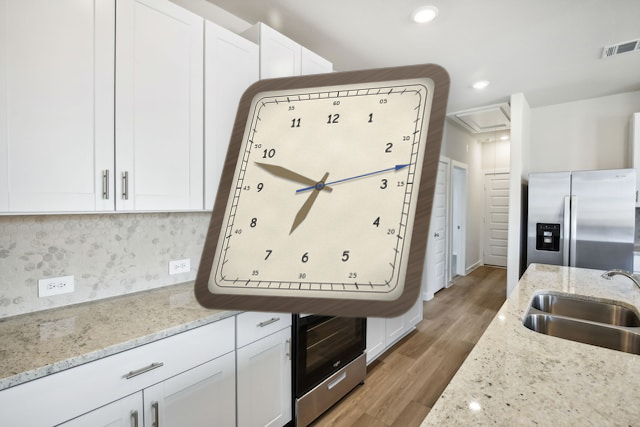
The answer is 6:48:13
